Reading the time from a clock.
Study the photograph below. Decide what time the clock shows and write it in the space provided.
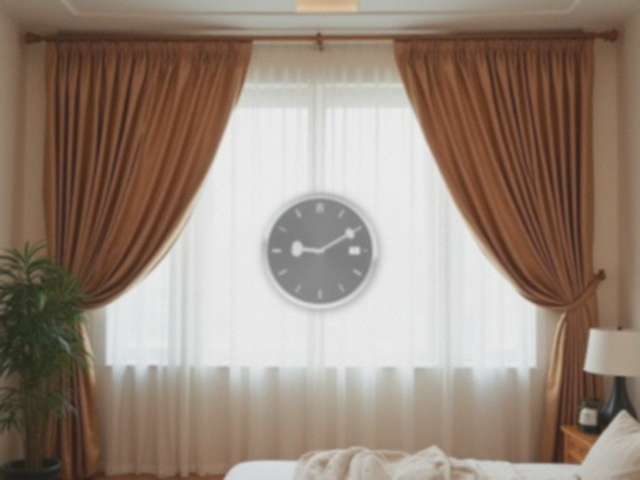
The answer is 9:10
